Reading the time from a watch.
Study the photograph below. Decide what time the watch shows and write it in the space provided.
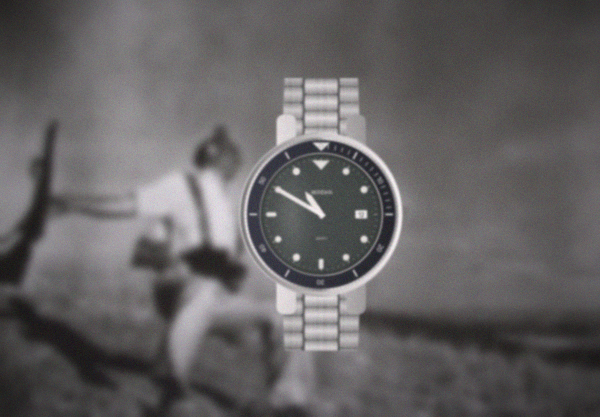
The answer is 10:50
